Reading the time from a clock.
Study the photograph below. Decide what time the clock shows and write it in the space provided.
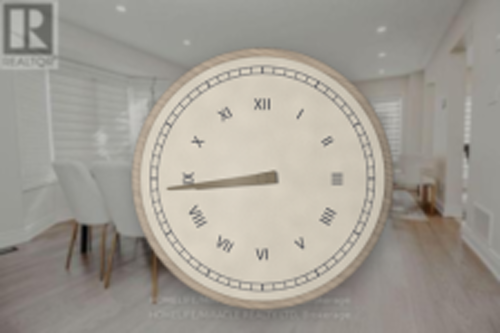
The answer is 8:44
